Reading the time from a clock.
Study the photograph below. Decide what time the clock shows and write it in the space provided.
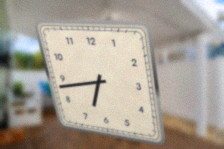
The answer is 6:43
